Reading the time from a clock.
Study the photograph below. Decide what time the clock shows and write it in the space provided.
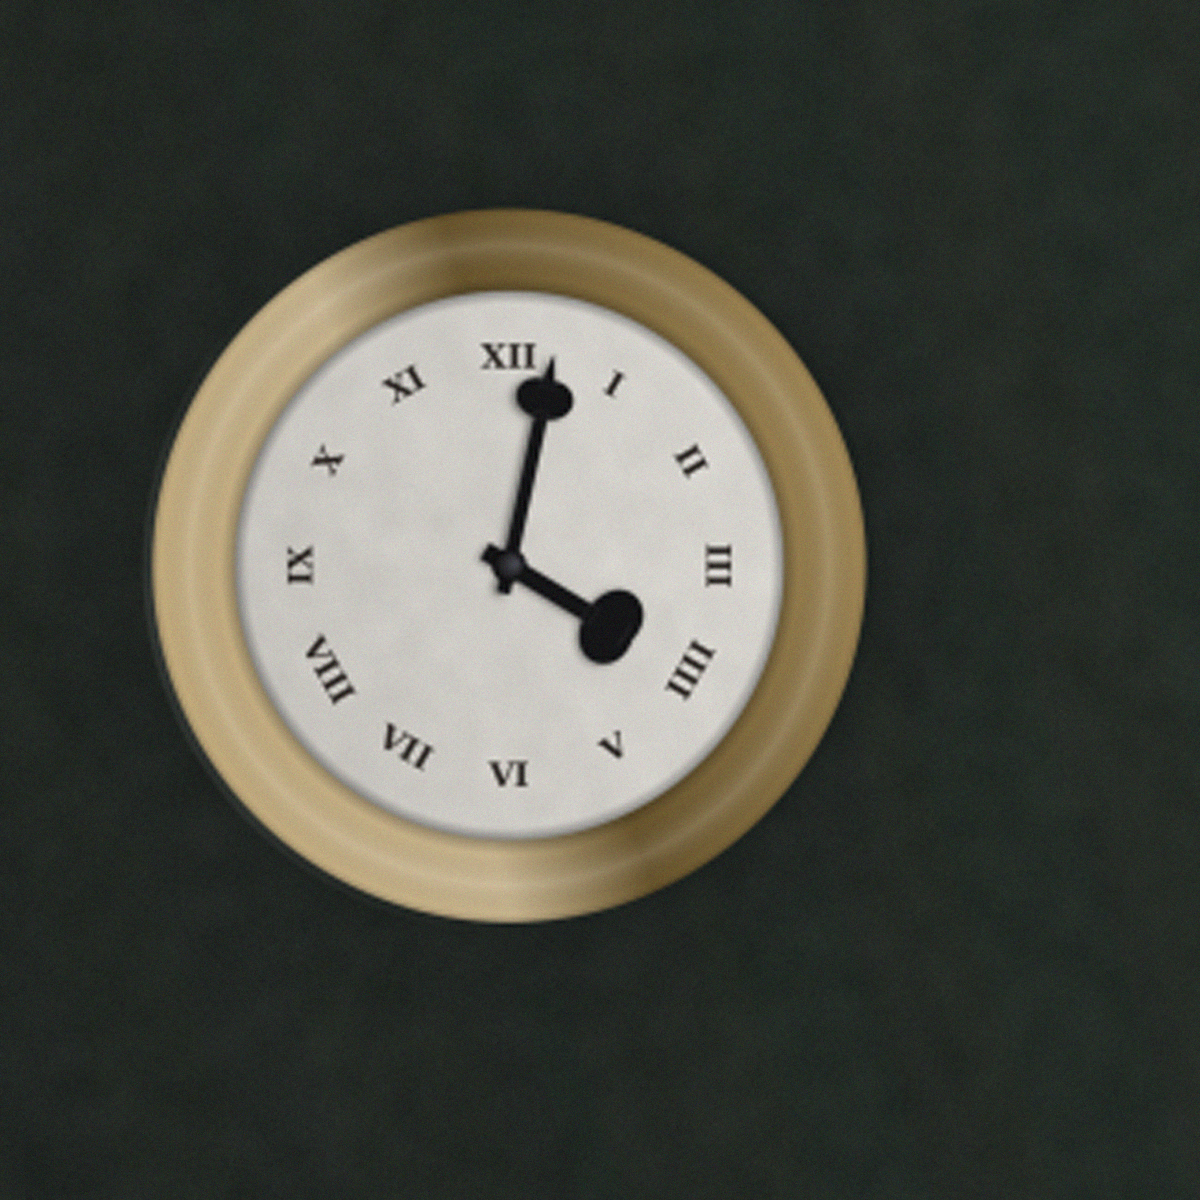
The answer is 4:02
